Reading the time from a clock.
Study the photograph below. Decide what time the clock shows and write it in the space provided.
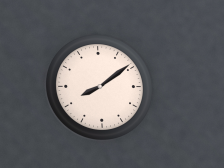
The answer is 8:09
